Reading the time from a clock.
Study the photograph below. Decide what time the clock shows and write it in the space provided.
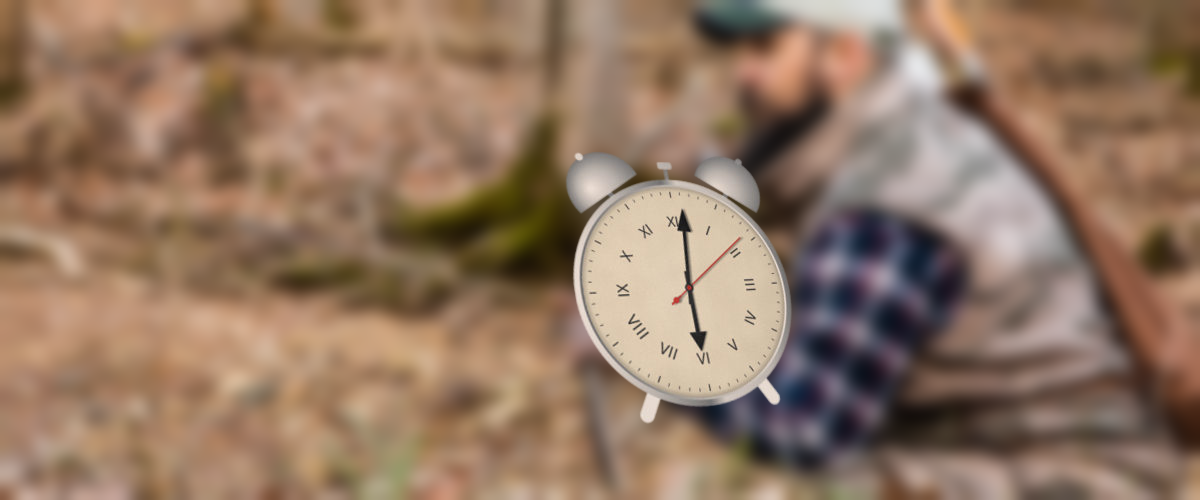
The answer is 6:01:09
